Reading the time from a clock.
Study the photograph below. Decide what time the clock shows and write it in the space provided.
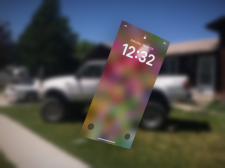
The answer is 12:32
